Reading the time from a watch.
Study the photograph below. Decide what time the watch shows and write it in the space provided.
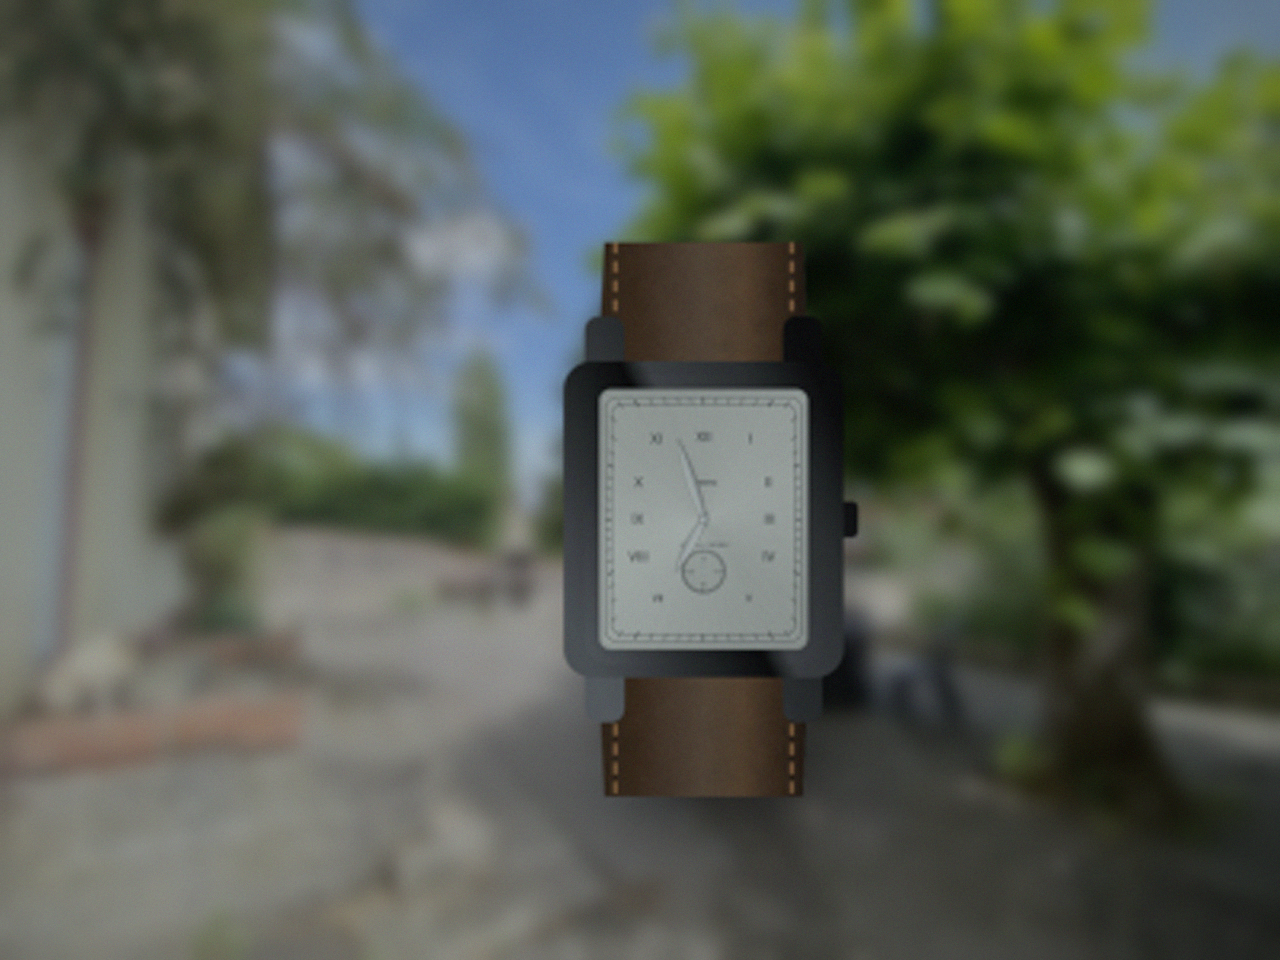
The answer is 6:57
